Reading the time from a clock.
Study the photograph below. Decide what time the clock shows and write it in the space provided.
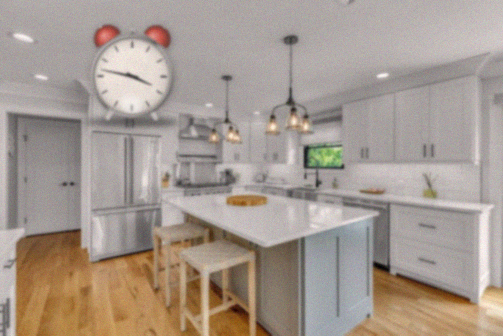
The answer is 3:47
